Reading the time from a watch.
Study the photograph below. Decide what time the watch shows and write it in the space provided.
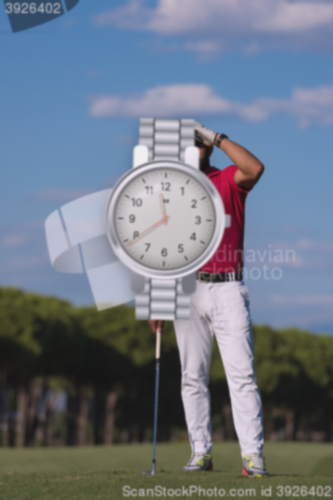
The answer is 11:39
